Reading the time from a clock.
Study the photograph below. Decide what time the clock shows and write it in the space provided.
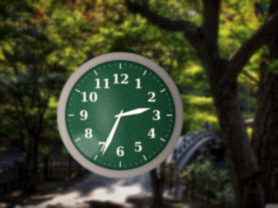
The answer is 2:34
